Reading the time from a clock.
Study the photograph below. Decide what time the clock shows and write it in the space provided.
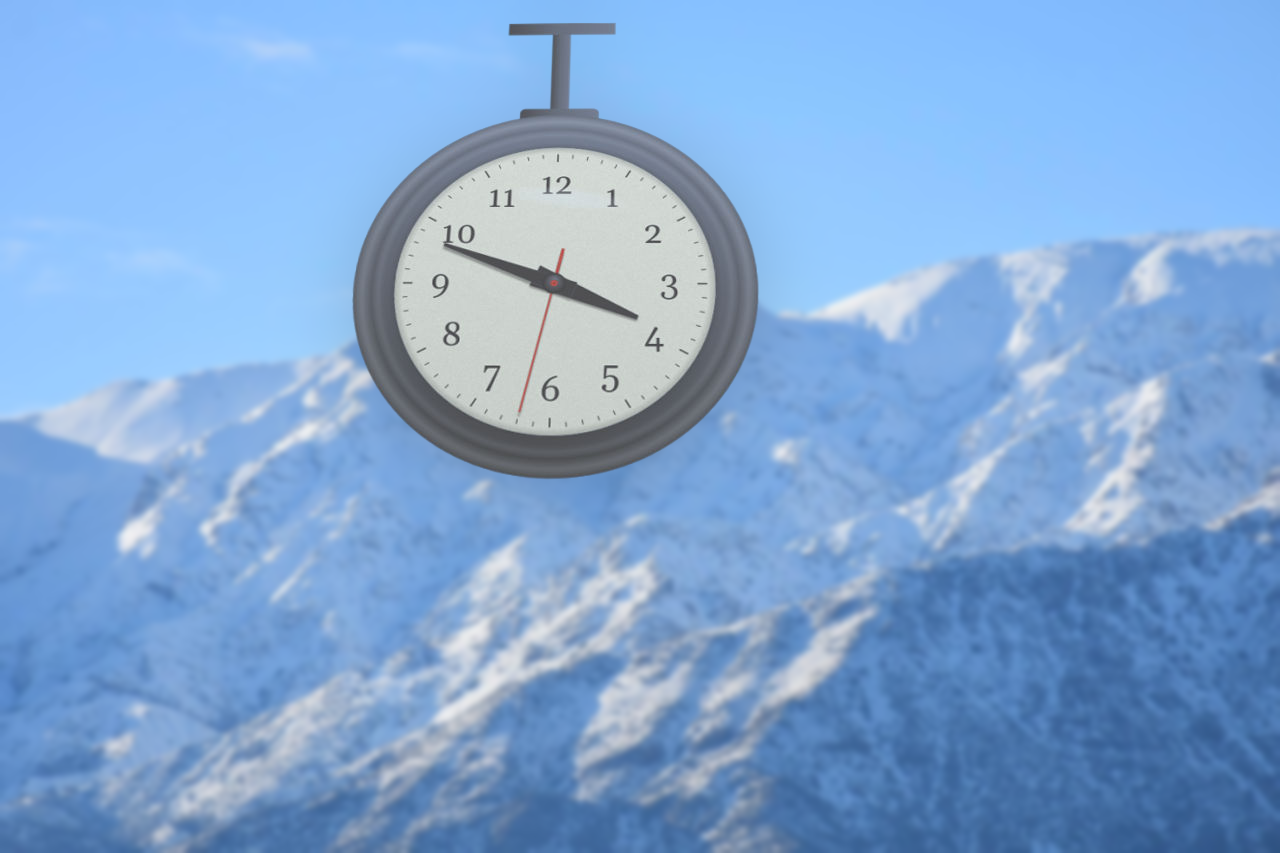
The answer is 3:48:32
